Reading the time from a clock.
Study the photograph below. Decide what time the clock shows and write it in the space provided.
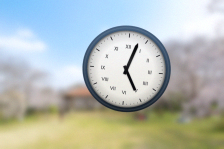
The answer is 5:03
